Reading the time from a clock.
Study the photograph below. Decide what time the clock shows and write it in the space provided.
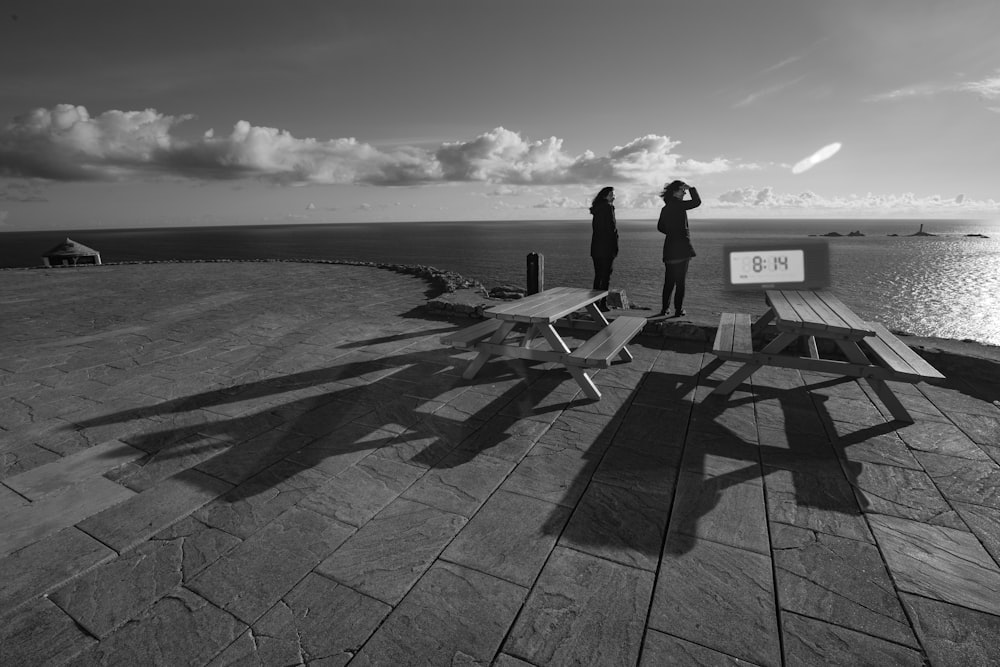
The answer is 8:14
